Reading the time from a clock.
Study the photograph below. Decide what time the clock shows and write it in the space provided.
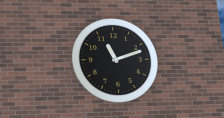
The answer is 11:12
